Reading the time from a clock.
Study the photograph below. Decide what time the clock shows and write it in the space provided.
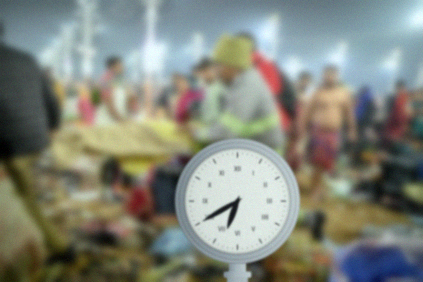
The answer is 6:40
